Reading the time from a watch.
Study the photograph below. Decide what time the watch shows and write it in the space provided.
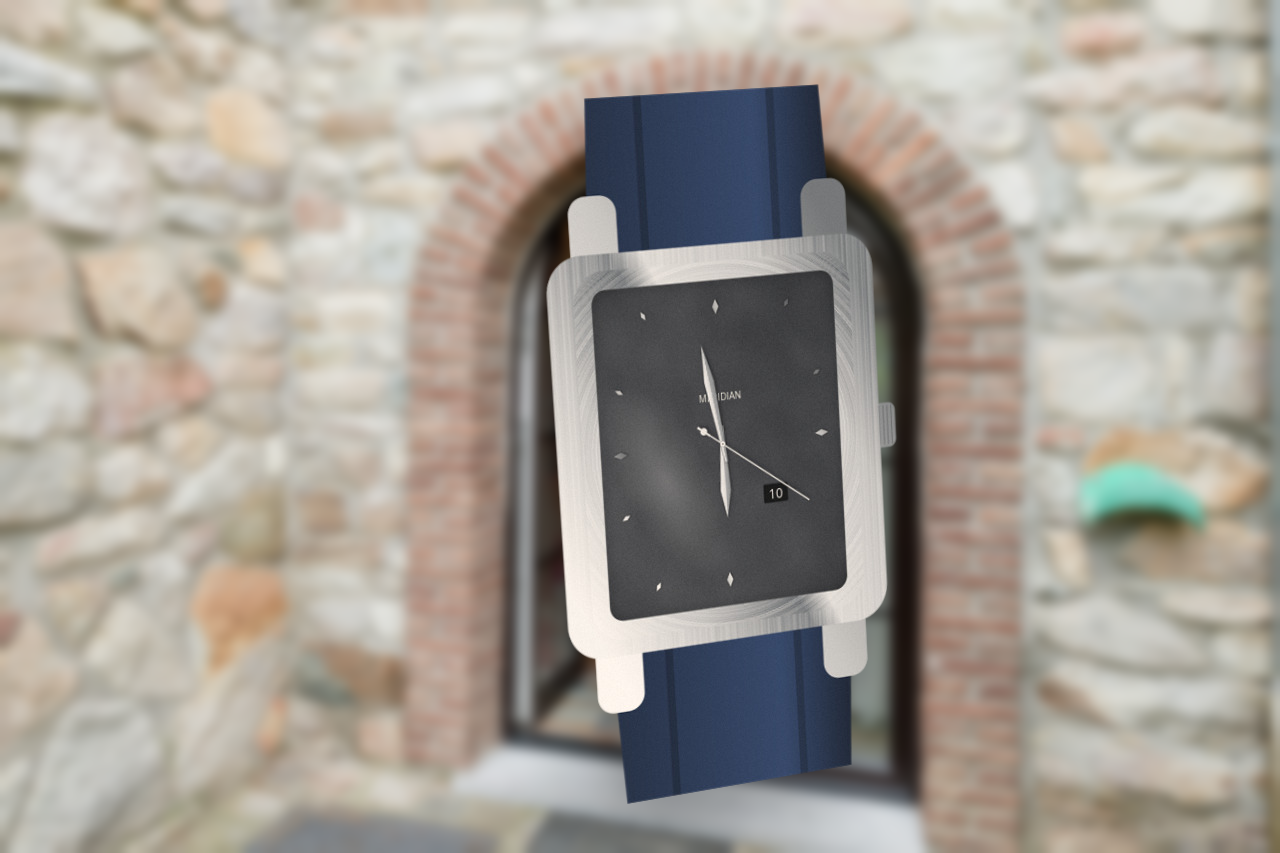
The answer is 5:58:21
